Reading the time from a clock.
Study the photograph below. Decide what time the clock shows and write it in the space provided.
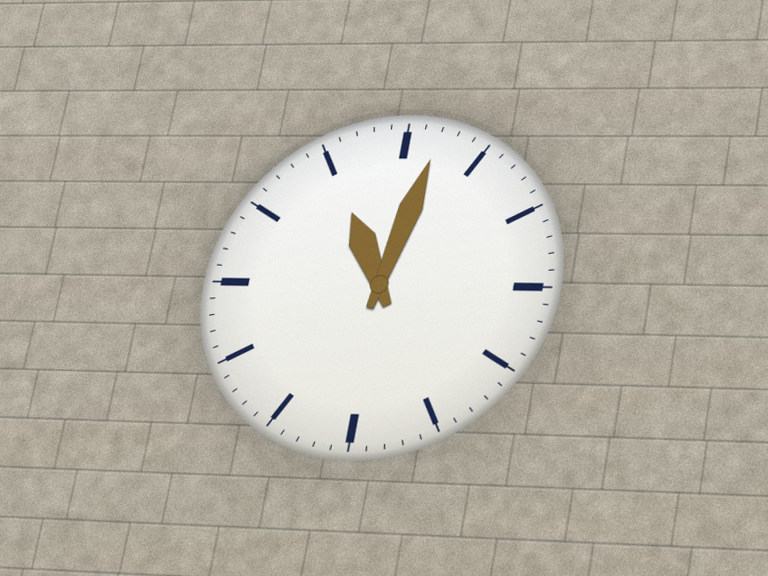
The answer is 11:02
